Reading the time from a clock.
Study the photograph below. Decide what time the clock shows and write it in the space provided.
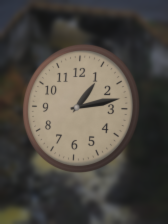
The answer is 1:13
